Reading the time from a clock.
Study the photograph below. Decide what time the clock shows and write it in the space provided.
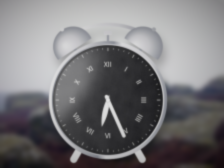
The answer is 6:26
